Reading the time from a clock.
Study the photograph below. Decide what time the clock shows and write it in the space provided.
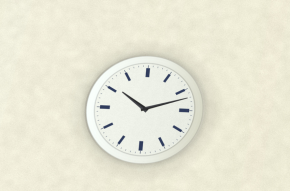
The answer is 10:12
